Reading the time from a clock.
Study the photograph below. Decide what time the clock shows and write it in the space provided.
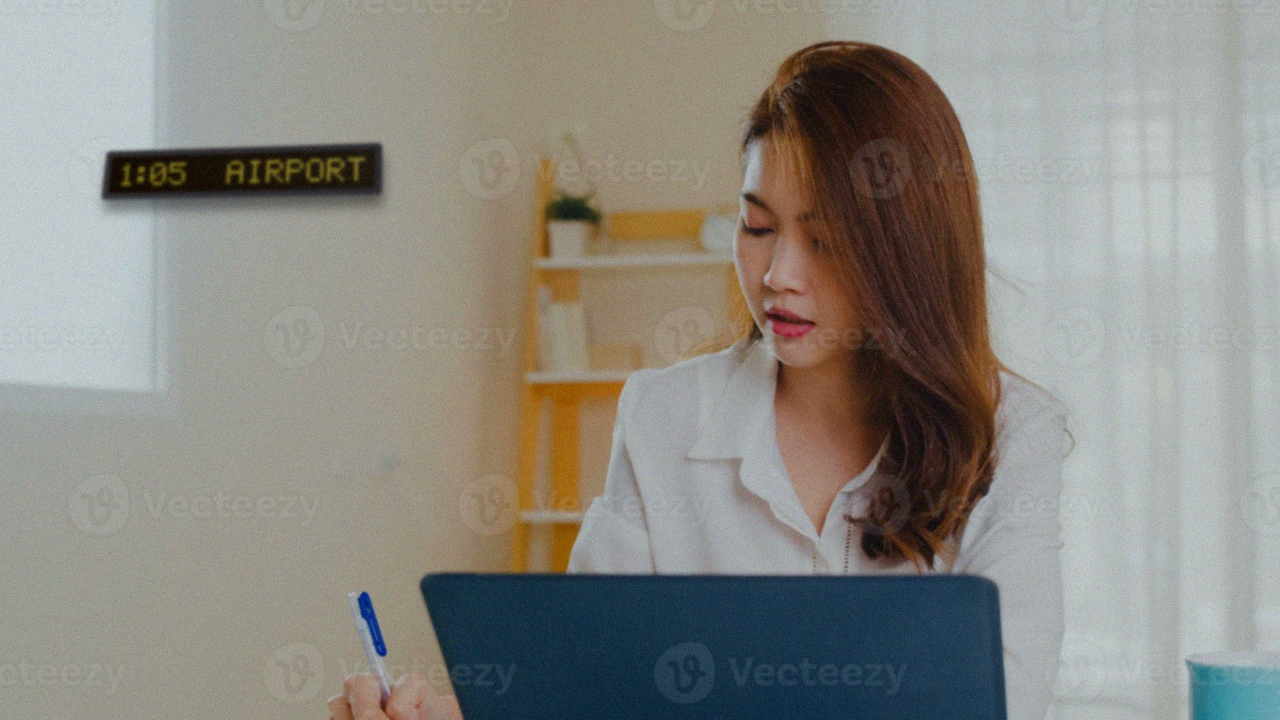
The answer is 1:05
